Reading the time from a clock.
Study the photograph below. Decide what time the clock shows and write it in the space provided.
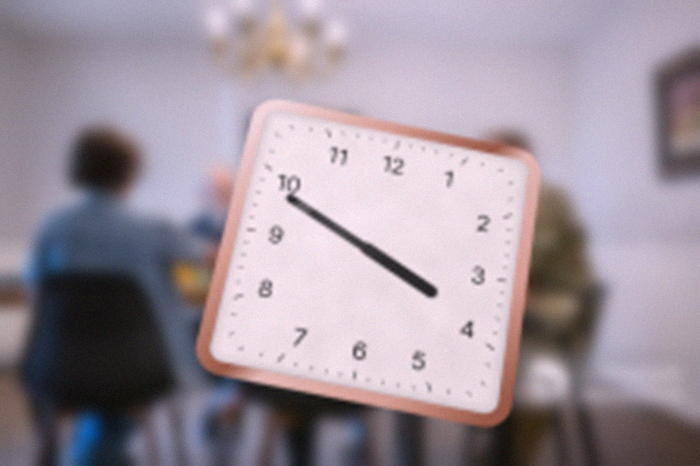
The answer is 3:49
